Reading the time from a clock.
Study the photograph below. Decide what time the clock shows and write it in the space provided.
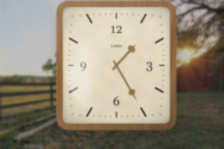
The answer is 1:25
